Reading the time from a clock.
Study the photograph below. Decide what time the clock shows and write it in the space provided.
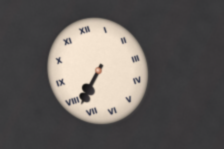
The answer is 7:38
